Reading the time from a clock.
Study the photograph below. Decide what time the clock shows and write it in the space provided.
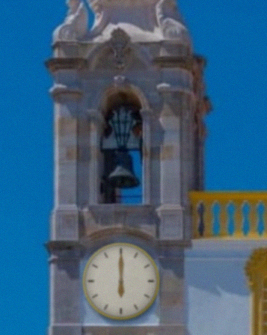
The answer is 6:00
